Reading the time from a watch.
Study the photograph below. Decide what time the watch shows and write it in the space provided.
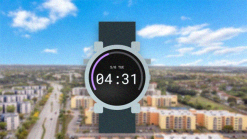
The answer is 4:31
